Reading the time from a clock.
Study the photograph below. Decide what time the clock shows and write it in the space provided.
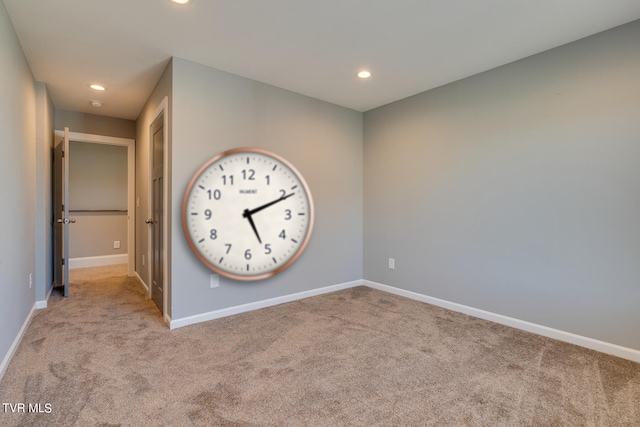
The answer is 5:11
